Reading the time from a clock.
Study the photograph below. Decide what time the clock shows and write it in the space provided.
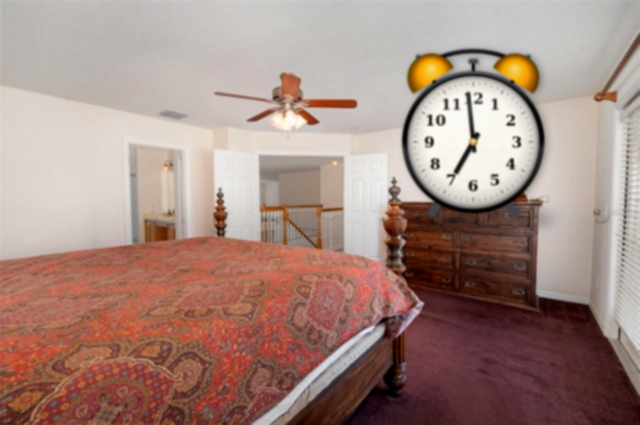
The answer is 6:59
